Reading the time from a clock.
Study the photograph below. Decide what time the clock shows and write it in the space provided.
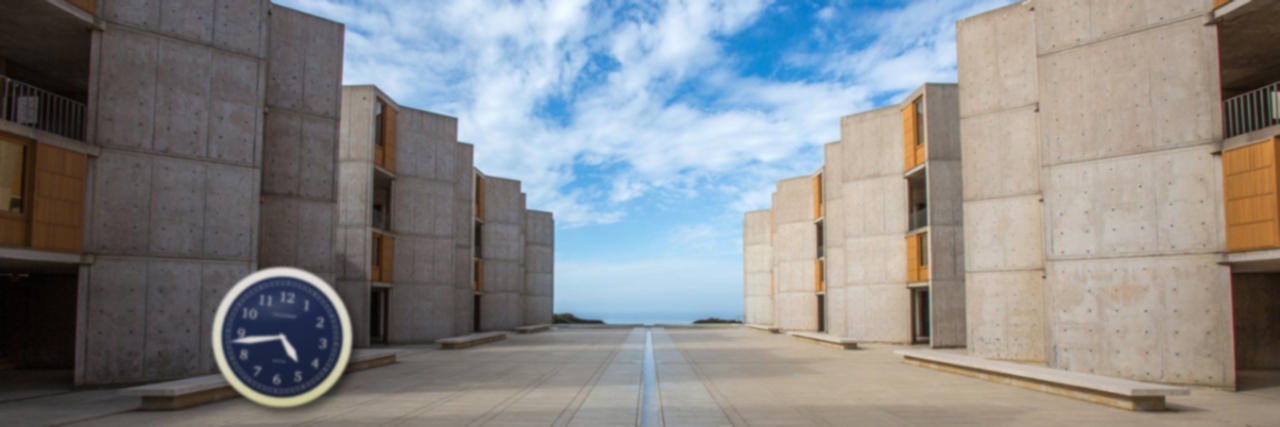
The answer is 4:43
